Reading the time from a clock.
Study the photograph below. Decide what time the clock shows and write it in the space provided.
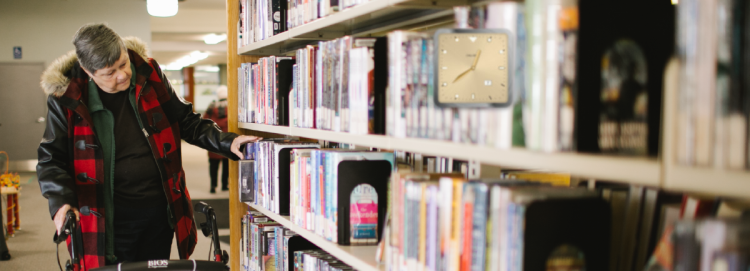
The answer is 12:39
